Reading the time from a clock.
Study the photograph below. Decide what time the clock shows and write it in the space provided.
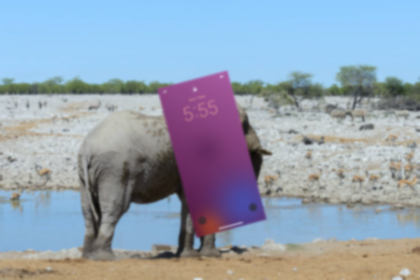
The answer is 5:55
